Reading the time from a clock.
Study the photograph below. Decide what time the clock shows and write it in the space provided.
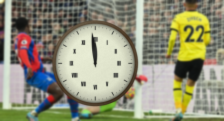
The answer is 11:59
